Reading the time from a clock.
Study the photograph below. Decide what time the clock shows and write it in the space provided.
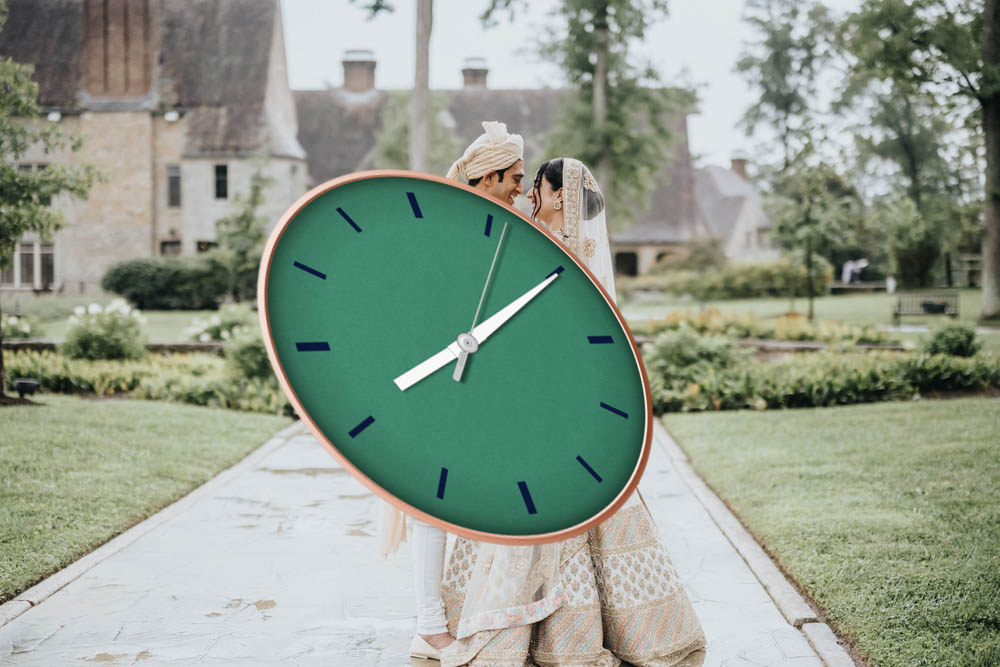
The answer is 8:10:06
